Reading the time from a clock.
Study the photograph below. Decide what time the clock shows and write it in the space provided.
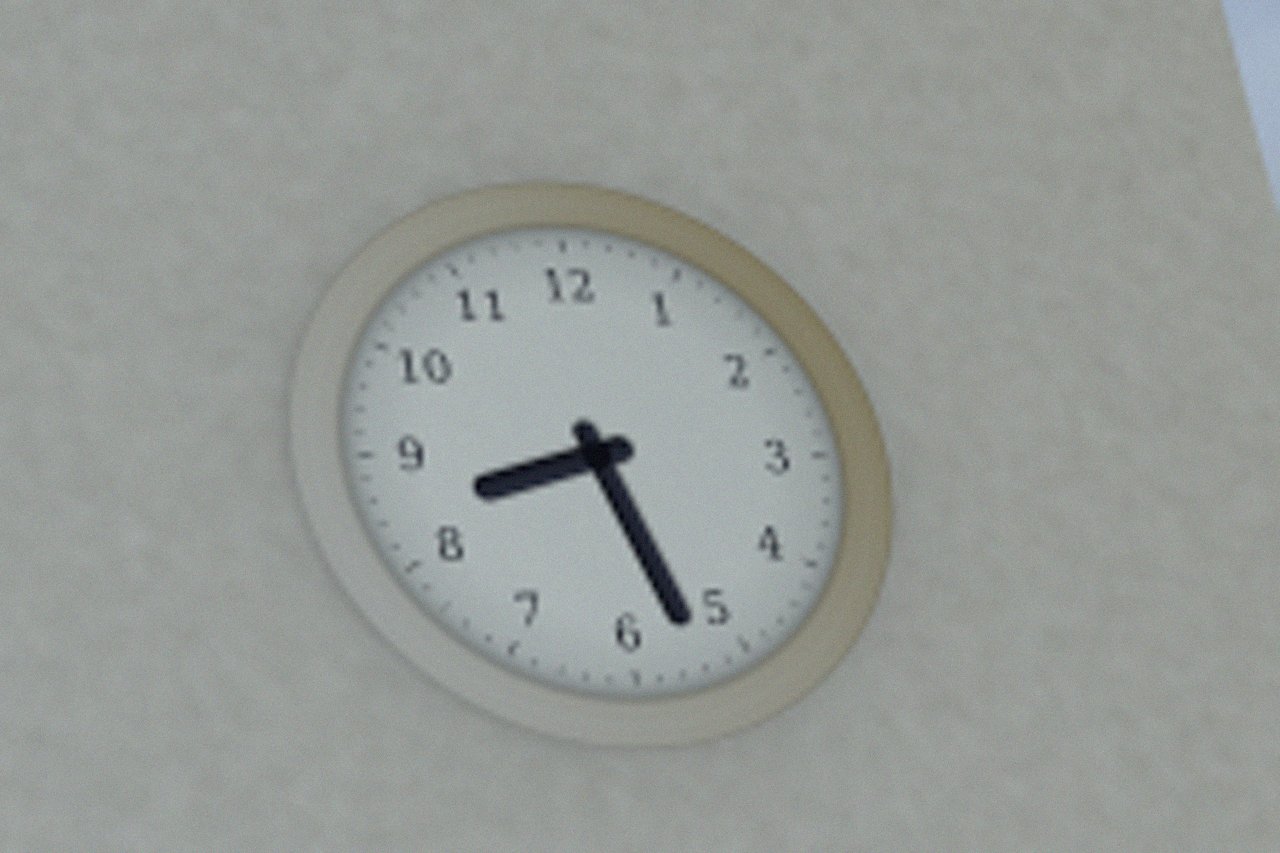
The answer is 8:27
